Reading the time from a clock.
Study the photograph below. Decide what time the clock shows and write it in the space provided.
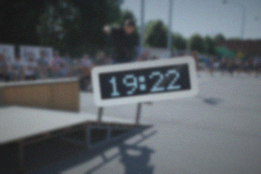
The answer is 19:22
